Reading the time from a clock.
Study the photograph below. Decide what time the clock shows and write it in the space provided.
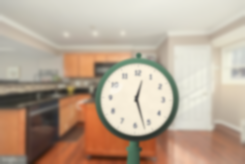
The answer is 12:27
